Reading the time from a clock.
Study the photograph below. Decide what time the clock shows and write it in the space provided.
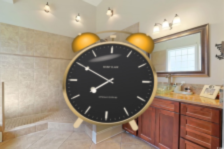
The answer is 7:50
